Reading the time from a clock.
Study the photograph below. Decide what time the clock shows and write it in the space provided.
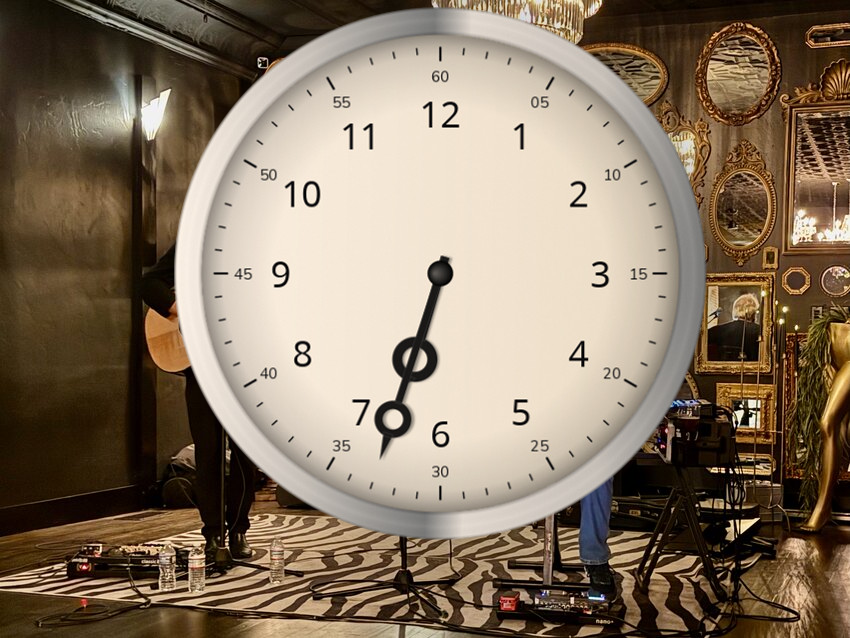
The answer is 6:33
